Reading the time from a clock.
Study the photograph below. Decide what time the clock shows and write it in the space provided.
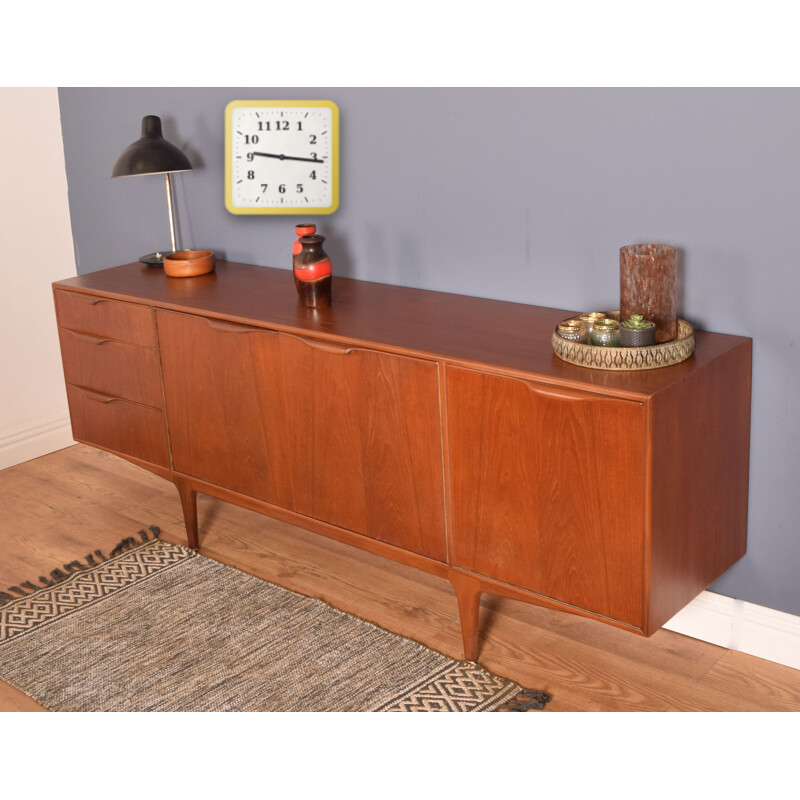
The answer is 9:16
